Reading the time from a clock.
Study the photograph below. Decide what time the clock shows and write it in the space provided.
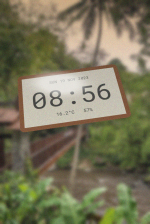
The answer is 8:56
